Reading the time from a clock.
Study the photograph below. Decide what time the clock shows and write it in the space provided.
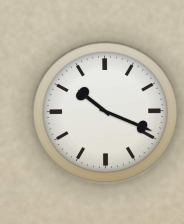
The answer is 10:19
